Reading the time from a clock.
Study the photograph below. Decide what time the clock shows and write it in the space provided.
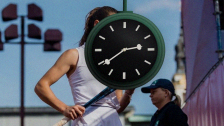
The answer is 2:39
